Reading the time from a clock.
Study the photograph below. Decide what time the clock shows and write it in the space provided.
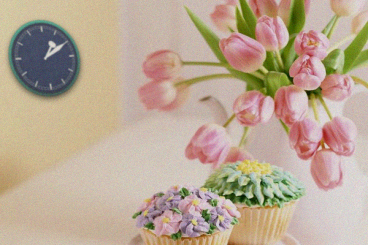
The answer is 1:10
